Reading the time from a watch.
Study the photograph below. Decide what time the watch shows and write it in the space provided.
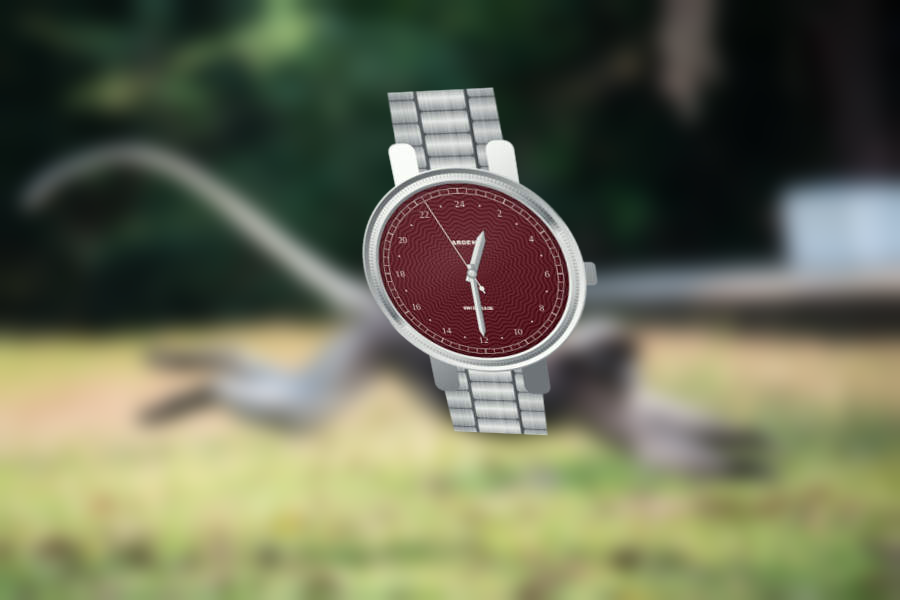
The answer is 1:29:56
